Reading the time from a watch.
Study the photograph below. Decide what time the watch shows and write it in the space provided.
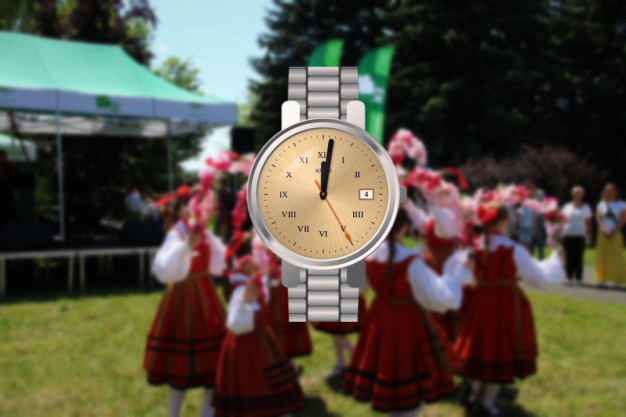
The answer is 12:01:25
